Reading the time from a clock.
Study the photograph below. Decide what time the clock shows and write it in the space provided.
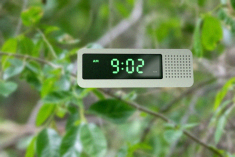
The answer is 9:02
